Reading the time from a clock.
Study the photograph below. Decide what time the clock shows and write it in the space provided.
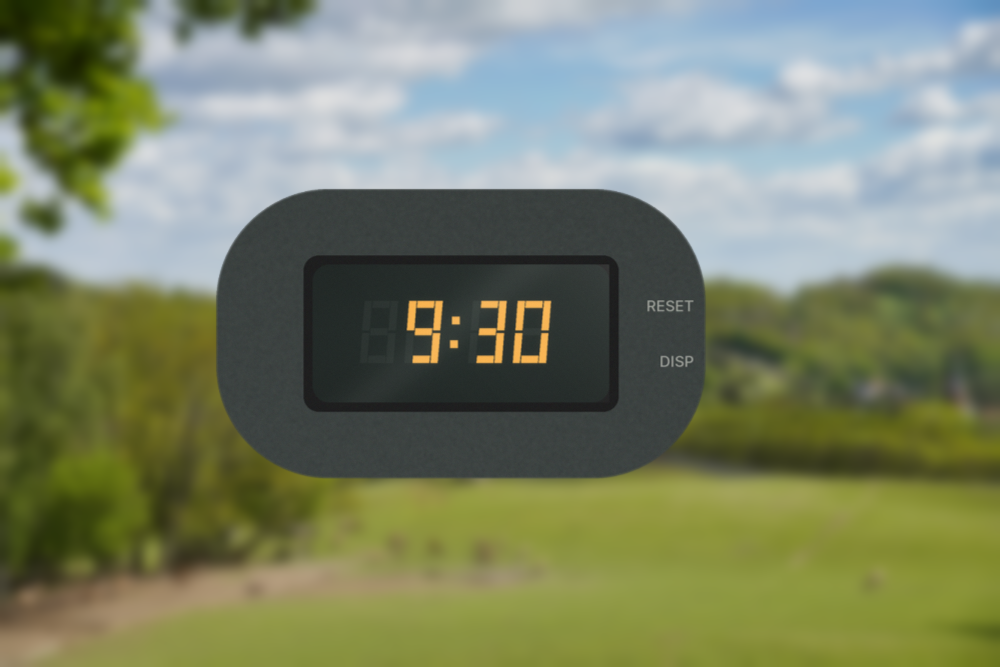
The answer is 9:30
